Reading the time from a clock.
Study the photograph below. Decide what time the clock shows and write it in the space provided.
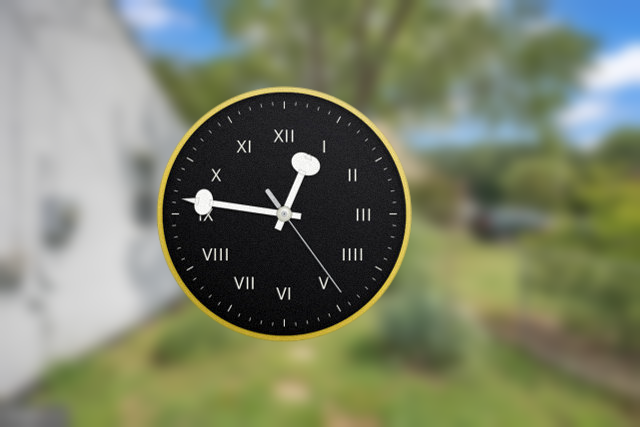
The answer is 12:46:24
